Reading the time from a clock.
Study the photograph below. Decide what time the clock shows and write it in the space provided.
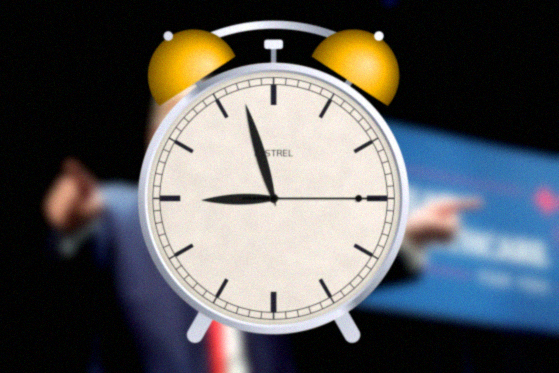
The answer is 8:57:15
